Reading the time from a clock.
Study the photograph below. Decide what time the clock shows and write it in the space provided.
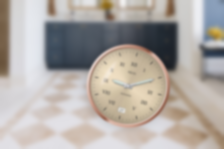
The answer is 9:10
